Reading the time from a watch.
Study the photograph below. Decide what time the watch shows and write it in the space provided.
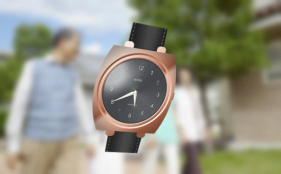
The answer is 5:40
